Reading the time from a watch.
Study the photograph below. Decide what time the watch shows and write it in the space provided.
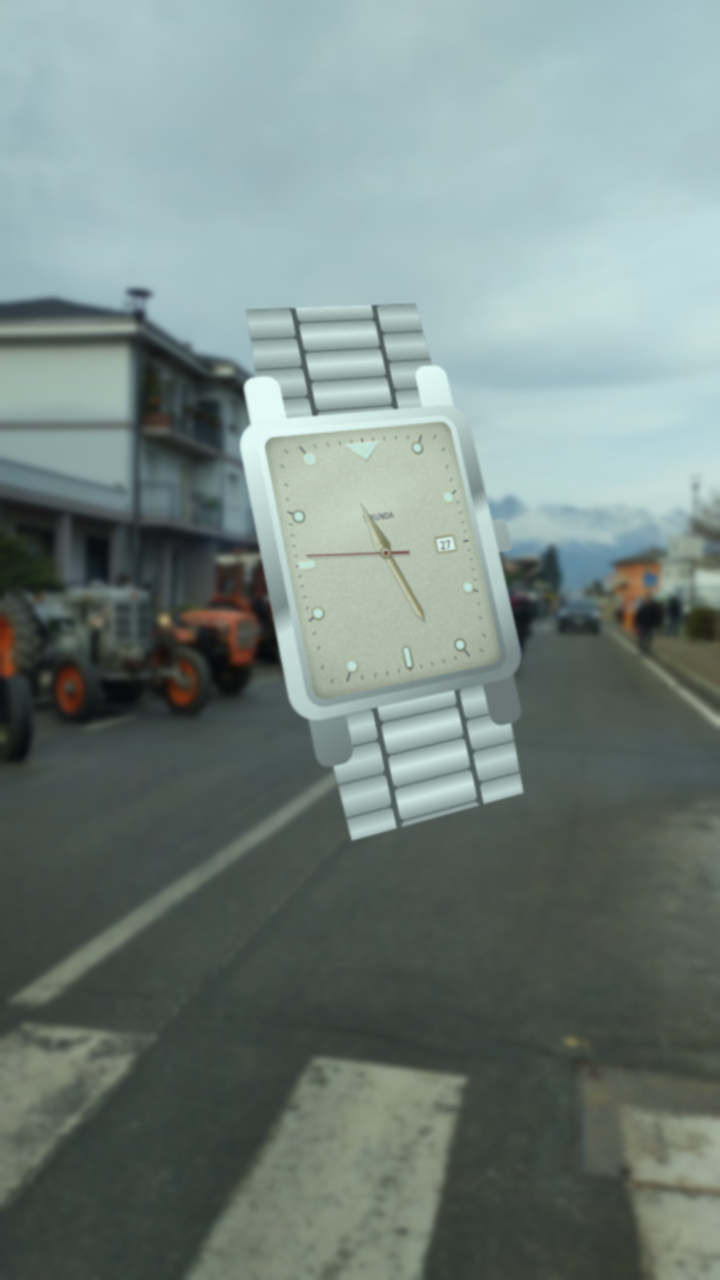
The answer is 11:26:46
